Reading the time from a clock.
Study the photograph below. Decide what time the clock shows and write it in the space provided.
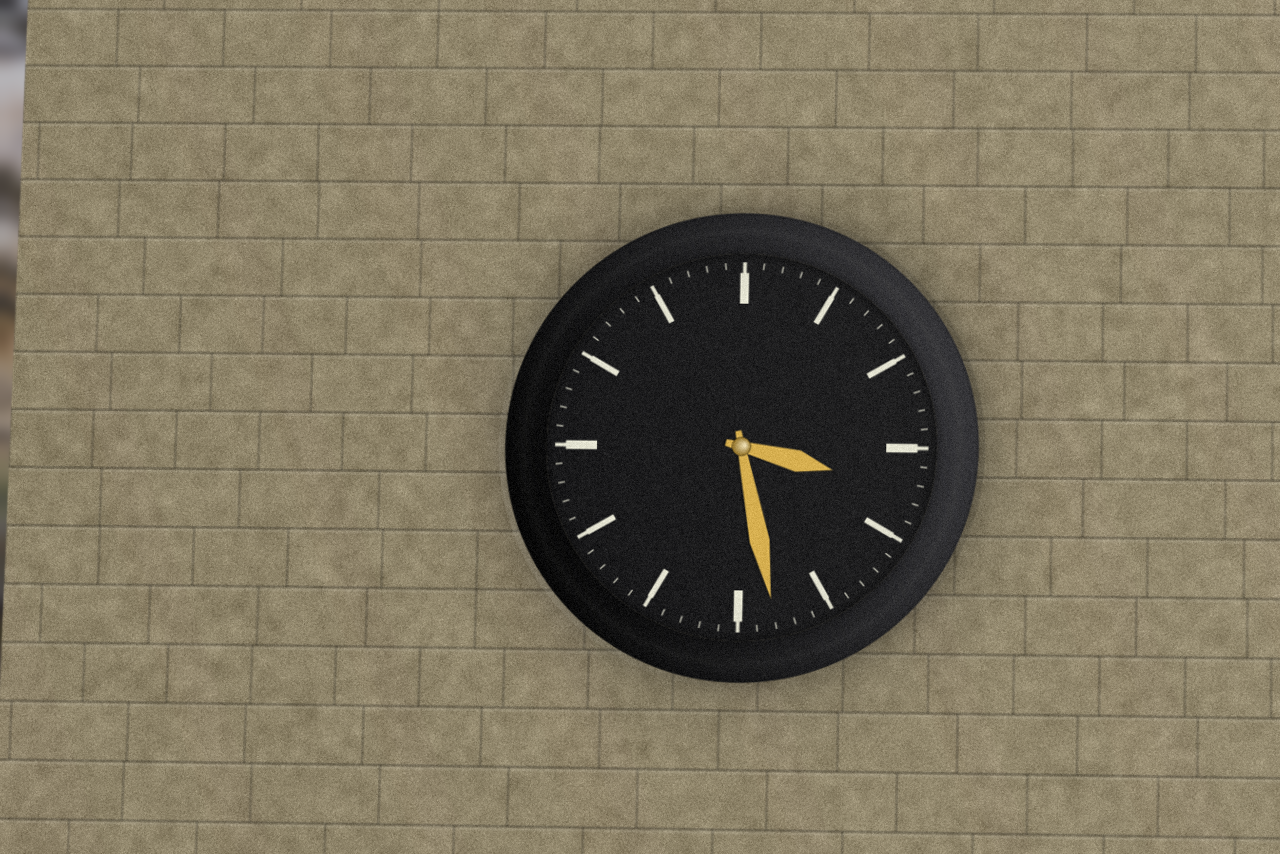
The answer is 3:28
